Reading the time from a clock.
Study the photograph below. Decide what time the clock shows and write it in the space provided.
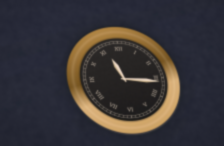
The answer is 11:16
